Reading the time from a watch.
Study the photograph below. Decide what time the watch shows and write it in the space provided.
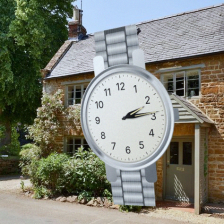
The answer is 2:14
